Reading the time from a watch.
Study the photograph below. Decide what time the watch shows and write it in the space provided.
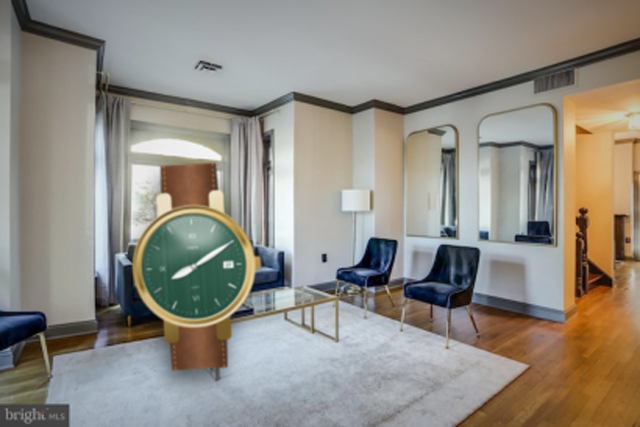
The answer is 8:10
